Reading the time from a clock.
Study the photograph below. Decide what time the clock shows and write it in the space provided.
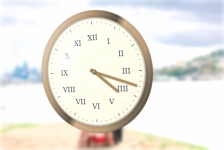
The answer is 4:18
